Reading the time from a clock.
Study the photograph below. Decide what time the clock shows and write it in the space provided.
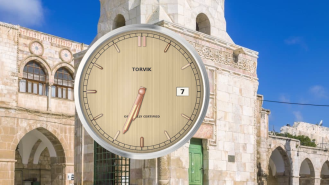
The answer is 6:34
